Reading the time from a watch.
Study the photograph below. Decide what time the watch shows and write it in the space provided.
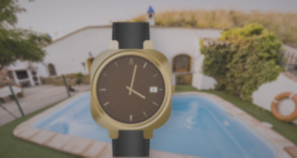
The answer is 4:02
